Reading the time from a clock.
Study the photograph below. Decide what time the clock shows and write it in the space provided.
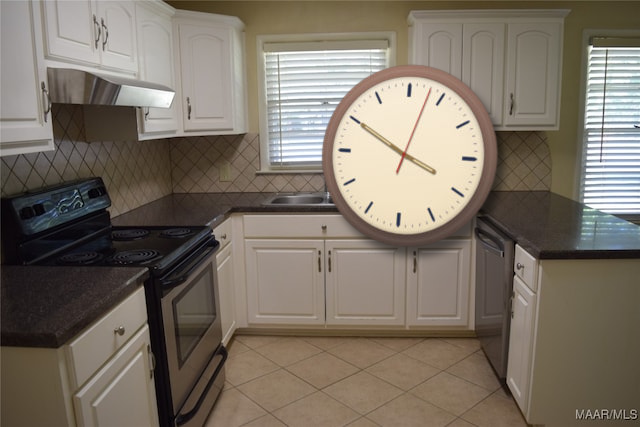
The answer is 3:50:03
